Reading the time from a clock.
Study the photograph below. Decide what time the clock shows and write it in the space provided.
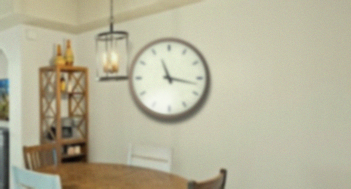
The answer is 11:17
